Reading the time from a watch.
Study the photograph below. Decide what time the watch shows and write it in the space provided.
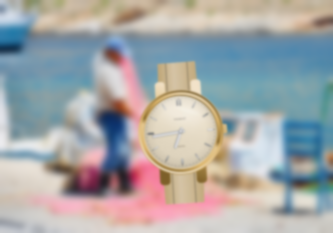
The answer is 6:44
